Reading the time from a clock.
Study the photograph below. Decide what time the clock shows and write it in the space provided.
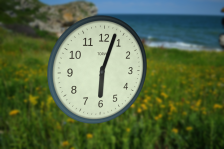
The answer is 6:03
